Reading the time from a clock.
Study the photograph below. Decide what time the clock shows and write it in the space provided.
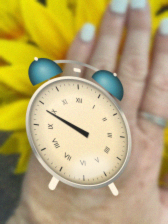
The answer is 9:49
